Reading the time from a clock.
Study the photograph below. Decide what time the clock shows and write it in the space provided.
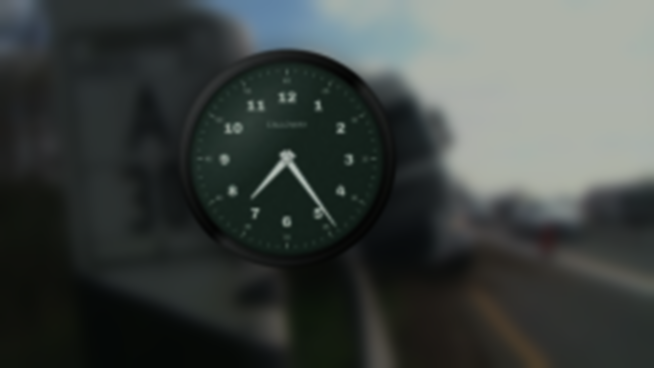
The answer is 7:24
